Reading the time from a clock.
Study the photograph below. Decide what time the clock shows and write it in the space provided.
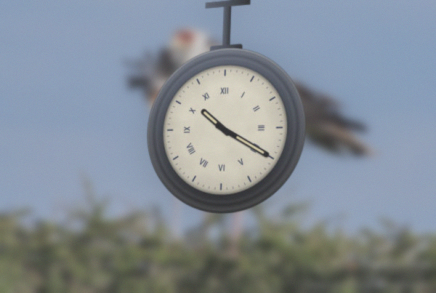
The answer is 10:20
